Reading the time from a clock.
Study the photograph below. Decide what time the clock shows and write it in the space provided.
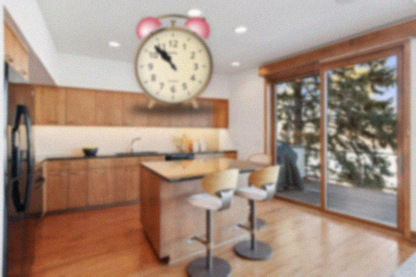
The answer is 10:53
